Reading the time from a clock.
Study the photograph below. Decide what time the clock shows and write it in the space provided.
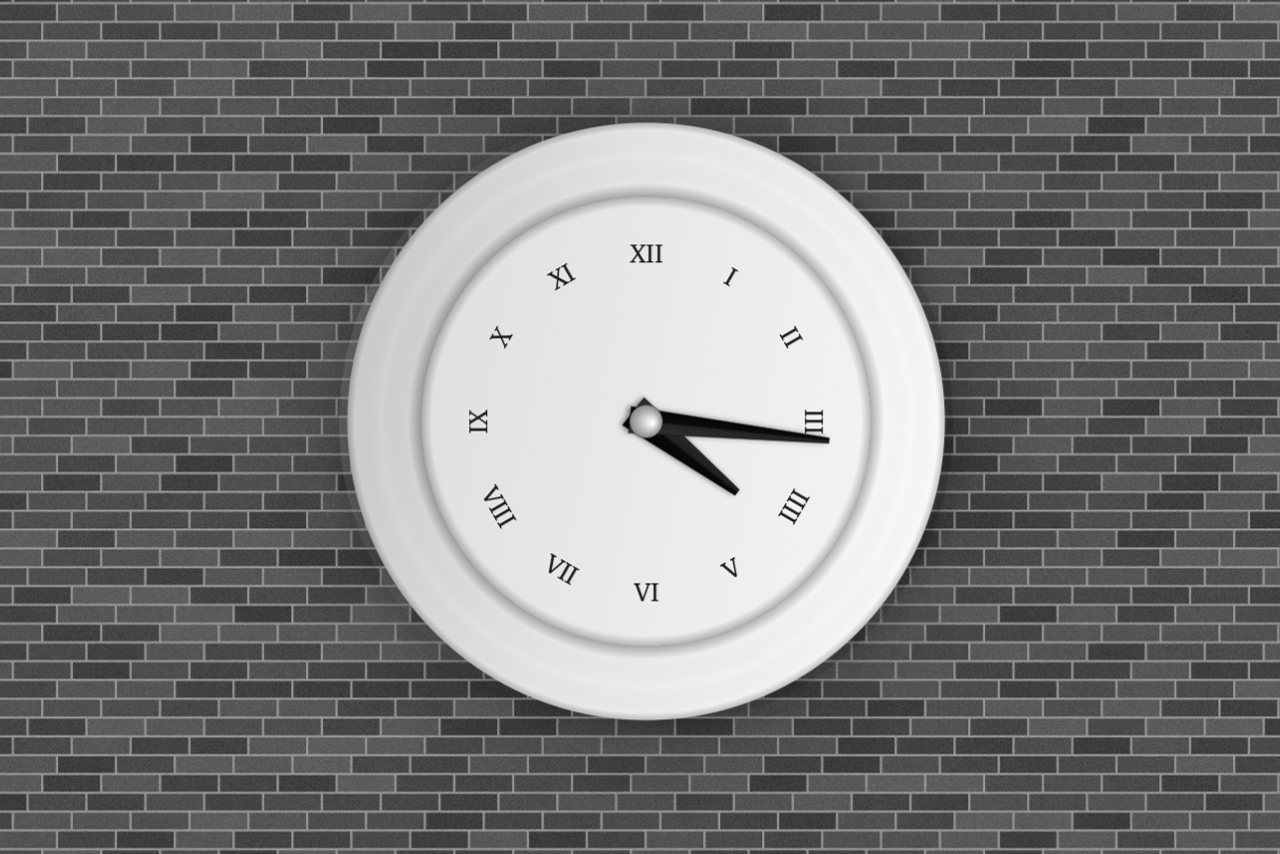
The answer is 4:16
